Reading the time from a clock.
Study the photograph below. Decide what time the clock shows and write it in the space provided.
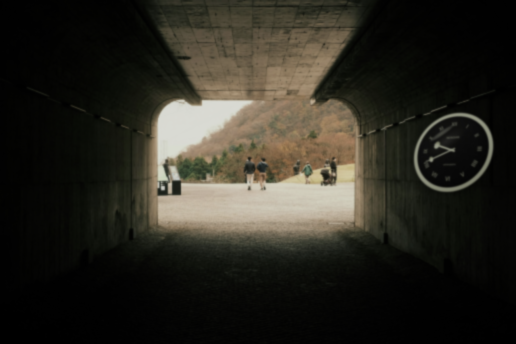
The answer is 9:41
